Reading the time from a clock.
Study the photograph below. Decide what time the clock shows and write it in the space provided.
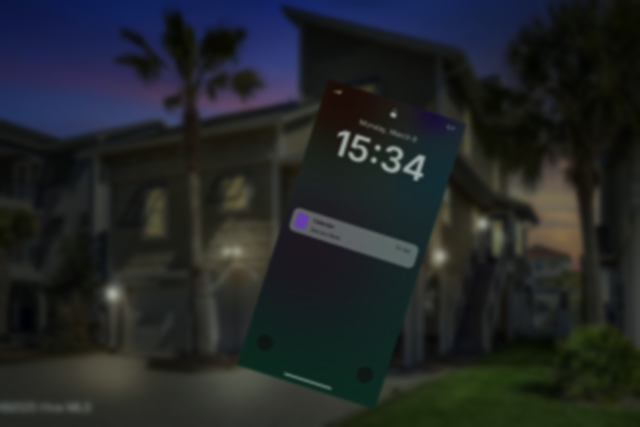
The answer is 15:34
